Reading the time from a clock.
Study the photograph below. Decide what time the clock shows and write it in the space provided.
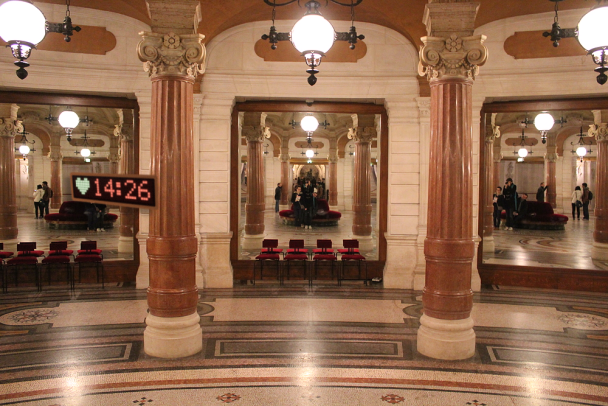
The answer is 14:26
